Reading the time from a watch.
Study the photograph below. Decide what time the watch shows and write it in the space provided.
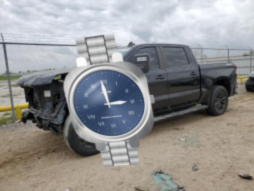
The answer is 2:59
